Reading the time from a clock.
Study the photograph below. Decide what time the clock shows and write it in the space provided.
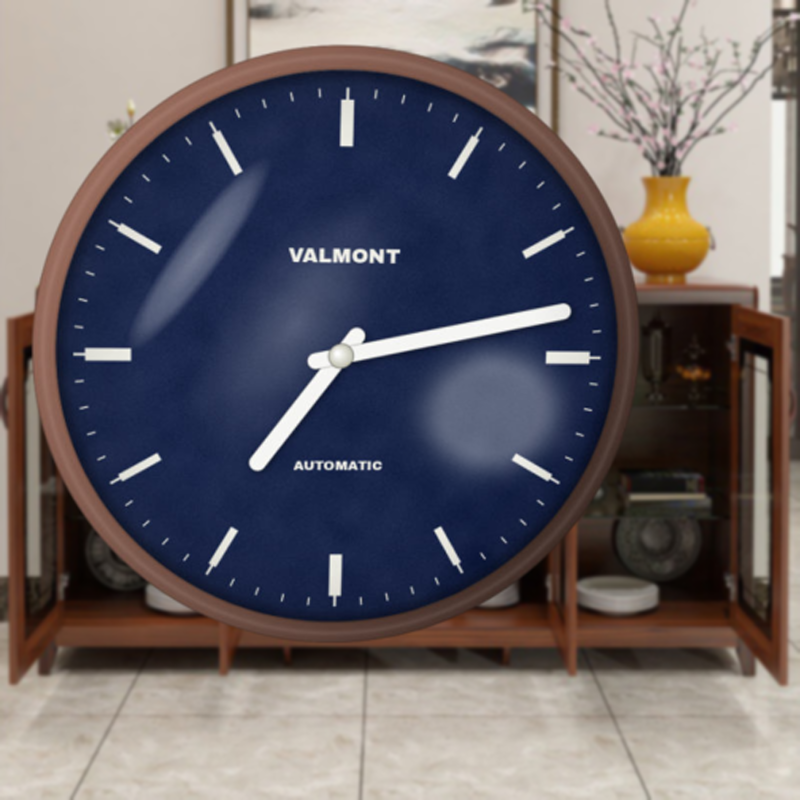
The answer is 7:13
